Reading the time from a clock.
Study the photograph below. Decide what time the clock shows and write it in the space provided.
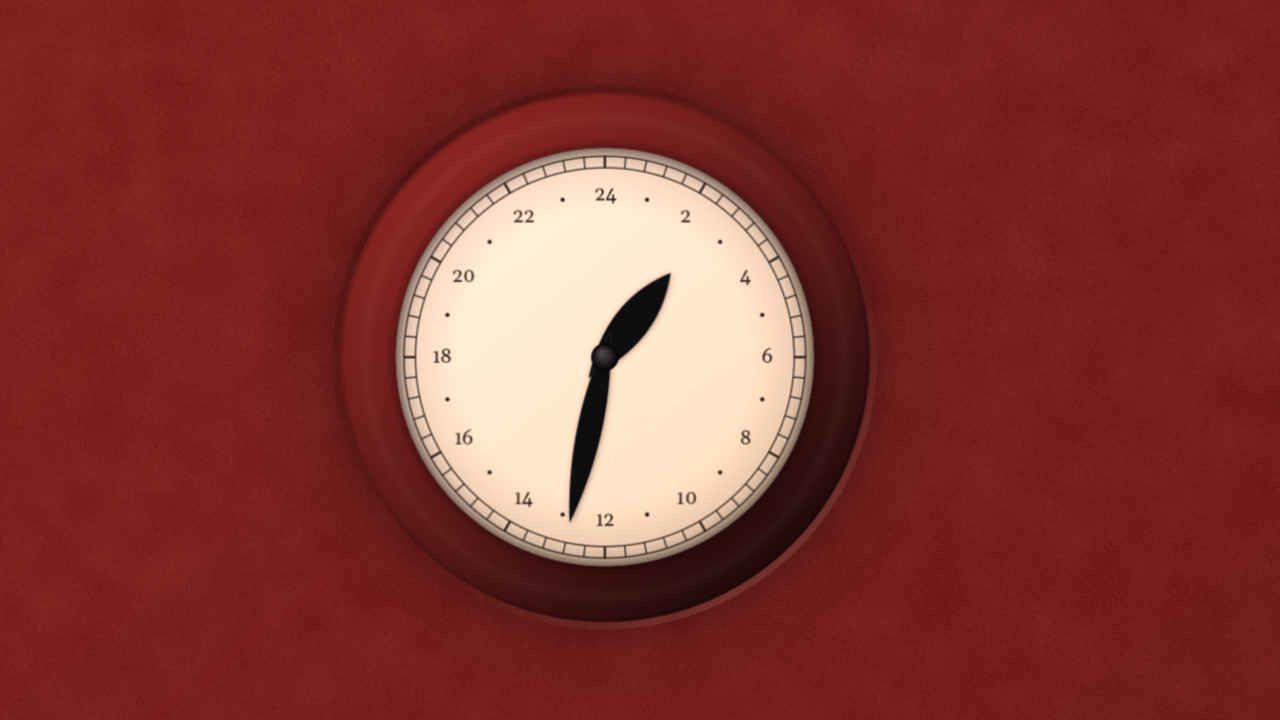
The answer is 2:32
